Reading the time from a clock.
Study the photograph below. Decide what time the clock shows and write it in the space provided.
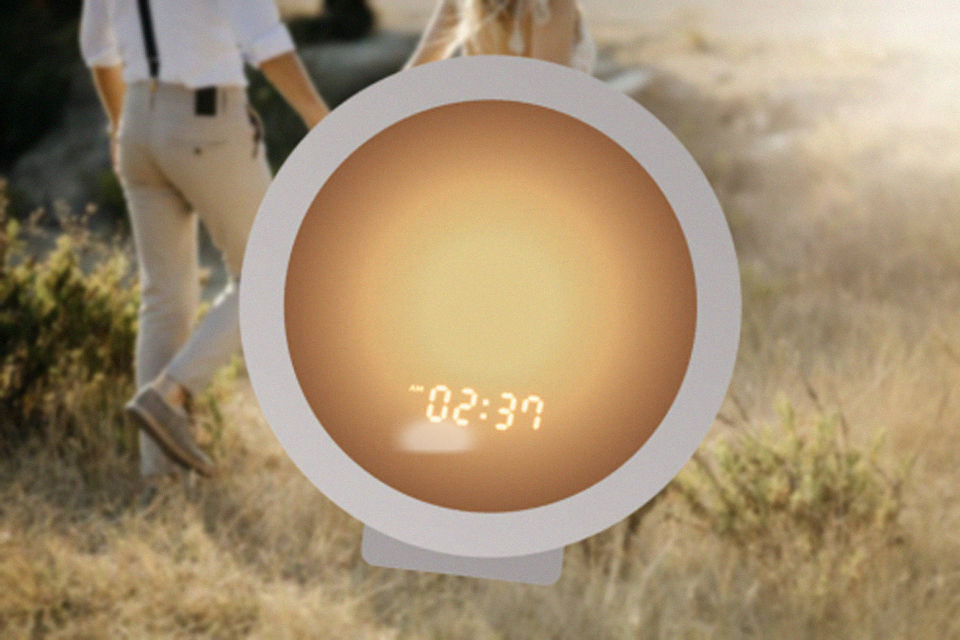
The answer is 2:37
